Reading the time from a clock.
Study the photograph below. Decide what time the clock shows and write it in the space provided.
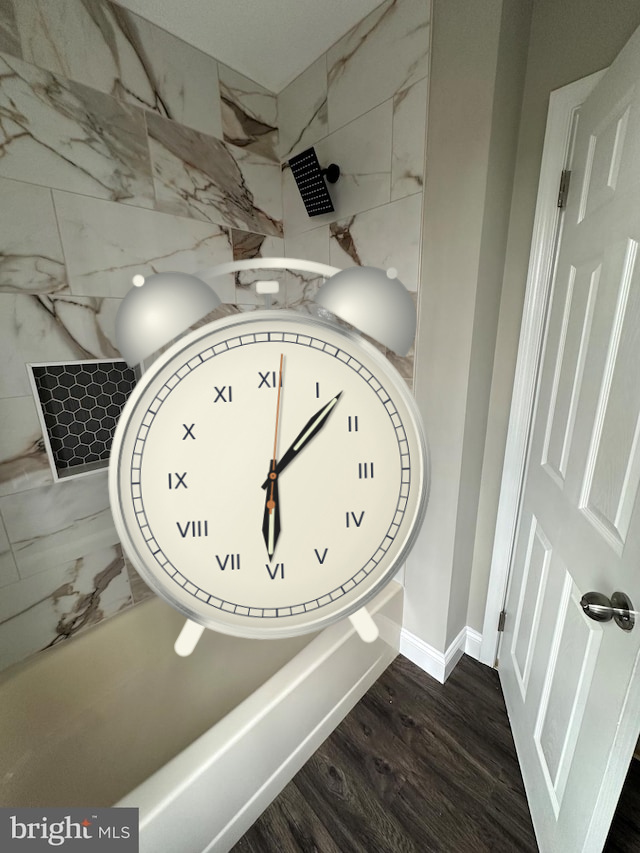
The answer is 6:07:01
